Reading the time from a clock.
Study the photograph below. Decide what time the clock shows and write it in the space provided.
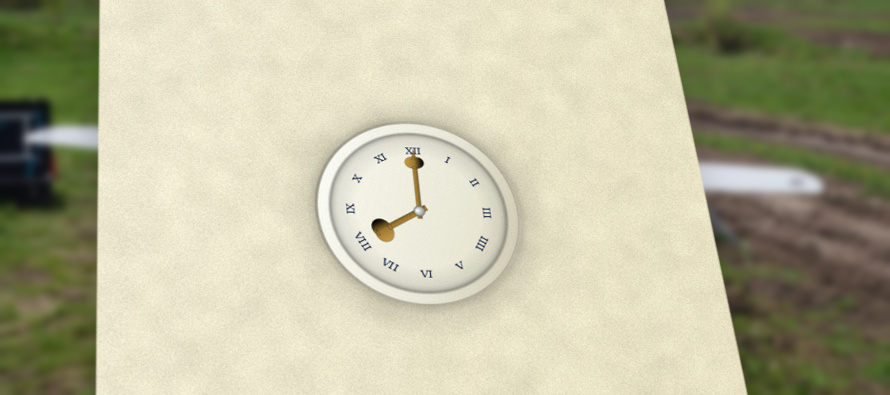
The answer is 8:00
